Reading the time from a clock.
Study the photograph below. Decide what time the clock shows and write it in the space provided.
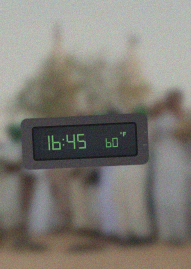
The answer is 16:45
